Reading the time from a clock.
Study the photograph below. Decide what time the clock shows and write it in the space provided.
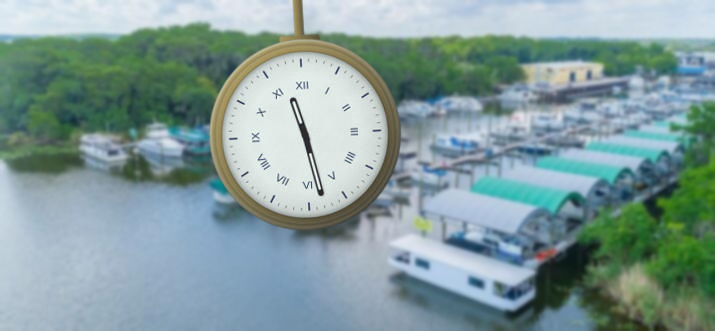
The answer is 11:28
